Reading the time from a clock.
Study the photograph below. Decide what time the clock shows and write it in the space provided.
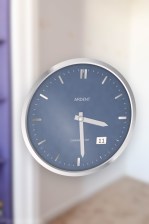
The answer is 3:29
